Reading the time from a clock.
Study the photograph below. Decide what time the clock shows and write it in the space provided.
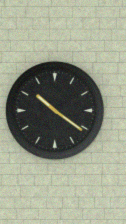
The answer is 10:21
